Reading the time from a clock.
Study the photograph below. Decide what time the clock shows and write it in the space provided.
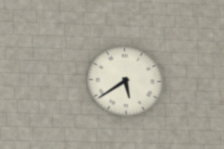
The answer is 5:39
